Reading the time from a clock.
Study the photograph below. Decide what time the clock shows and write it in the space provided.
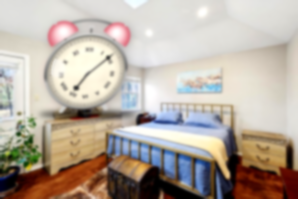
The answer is 7:08
